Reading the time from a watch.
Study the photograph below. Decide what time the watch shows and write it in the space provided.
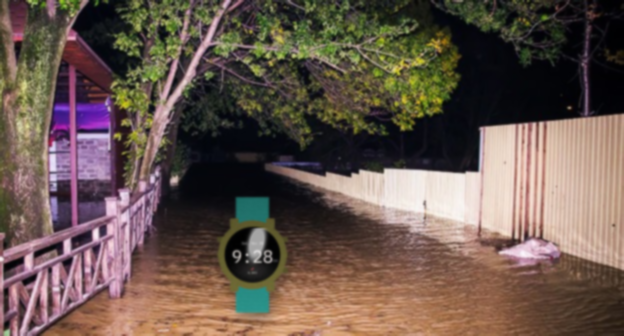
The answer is 9:28
